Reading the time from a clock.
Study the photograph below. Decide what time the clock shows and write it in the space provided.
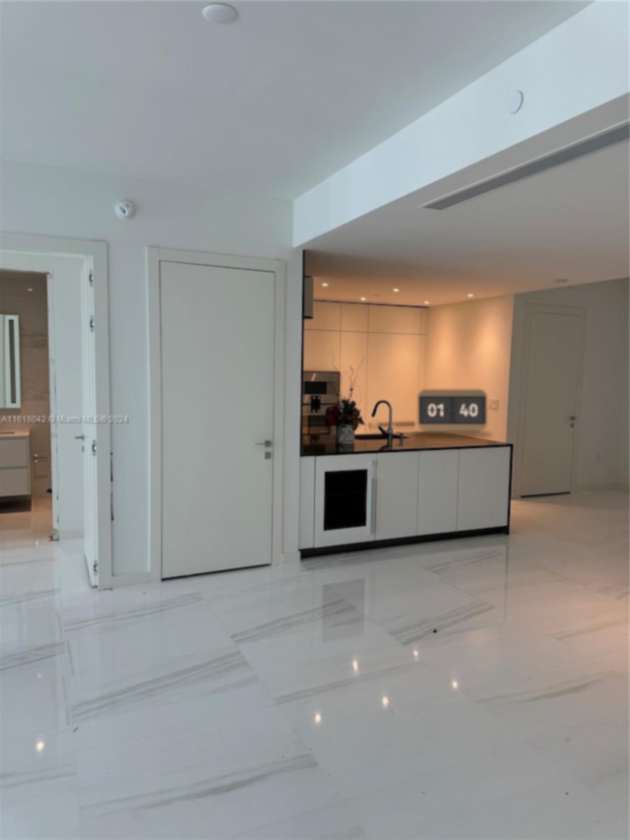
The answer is 1:40
